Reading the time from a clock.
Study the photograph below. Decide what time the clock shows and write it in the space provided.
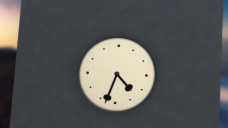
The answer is 4:33
